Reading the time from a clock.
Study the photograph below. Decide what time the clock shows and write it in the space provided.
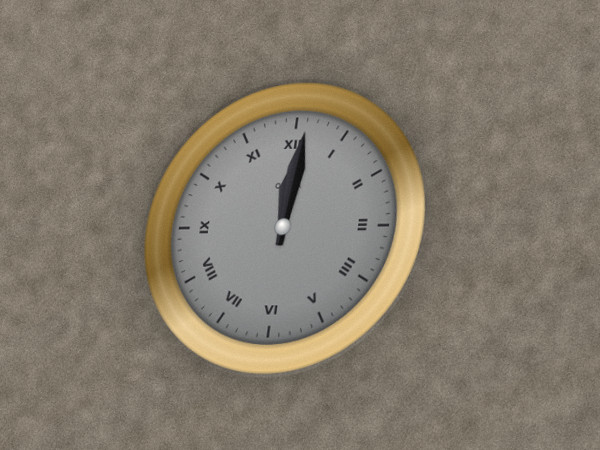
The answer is 12:01
